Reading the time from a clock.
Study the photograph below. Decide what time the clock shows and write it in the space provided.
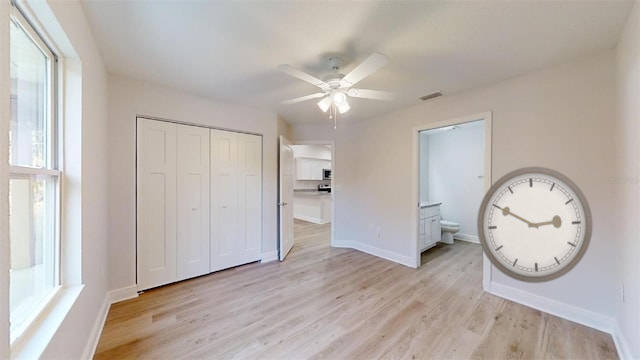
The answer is 2:50
